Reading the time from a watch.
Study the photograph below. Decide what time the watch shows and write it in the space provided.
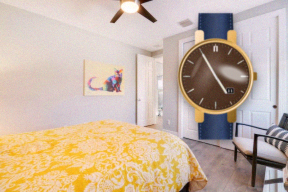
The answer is 4:55
